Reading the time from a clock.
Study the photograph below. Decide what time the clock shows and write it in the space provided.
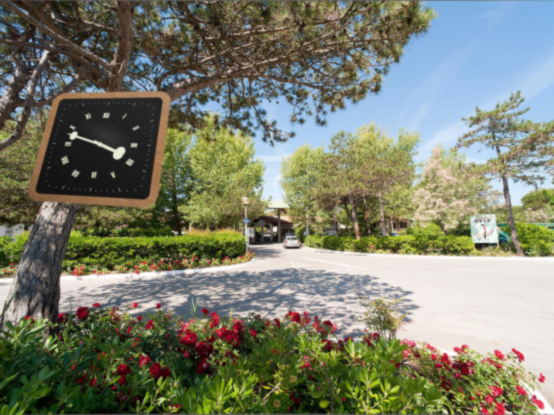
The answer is 3:48
